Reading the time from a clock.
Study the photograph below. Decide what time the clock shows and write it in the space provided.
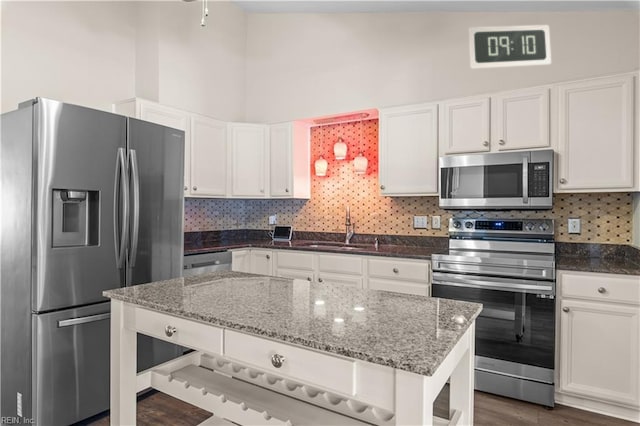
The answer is 9:10
